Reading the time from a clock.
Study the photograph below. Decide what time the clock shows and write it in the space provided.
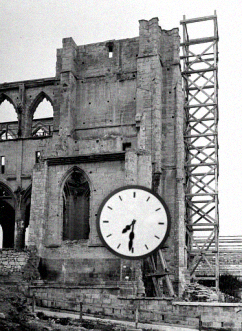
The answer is 7:31
